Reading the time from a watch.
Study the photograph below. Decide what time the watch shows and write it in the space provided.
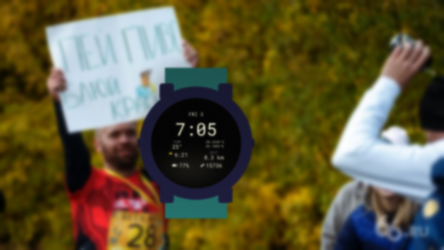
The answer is 7:05
